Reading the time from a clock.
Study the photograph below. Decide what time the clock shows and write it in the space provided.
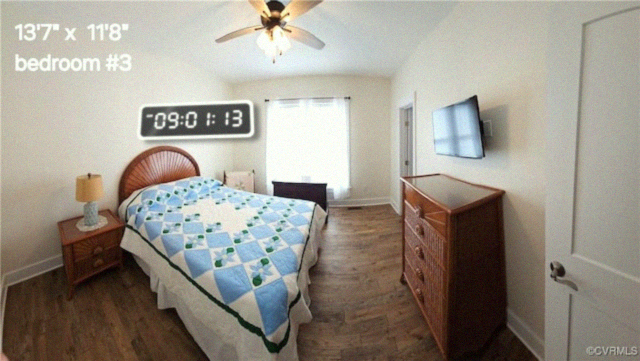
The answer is 9:01:13
